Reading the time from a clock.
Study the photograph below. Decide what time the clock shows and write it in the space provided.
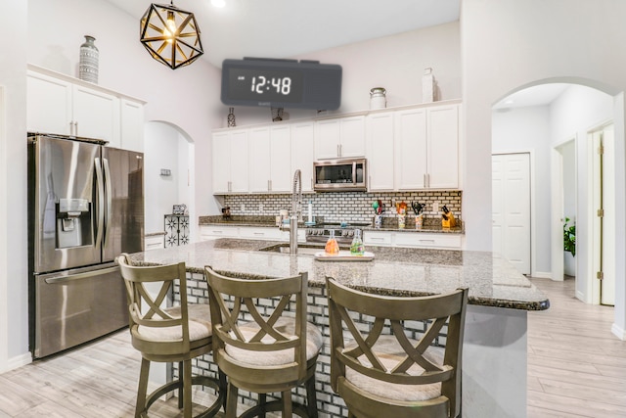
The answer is 12:48
